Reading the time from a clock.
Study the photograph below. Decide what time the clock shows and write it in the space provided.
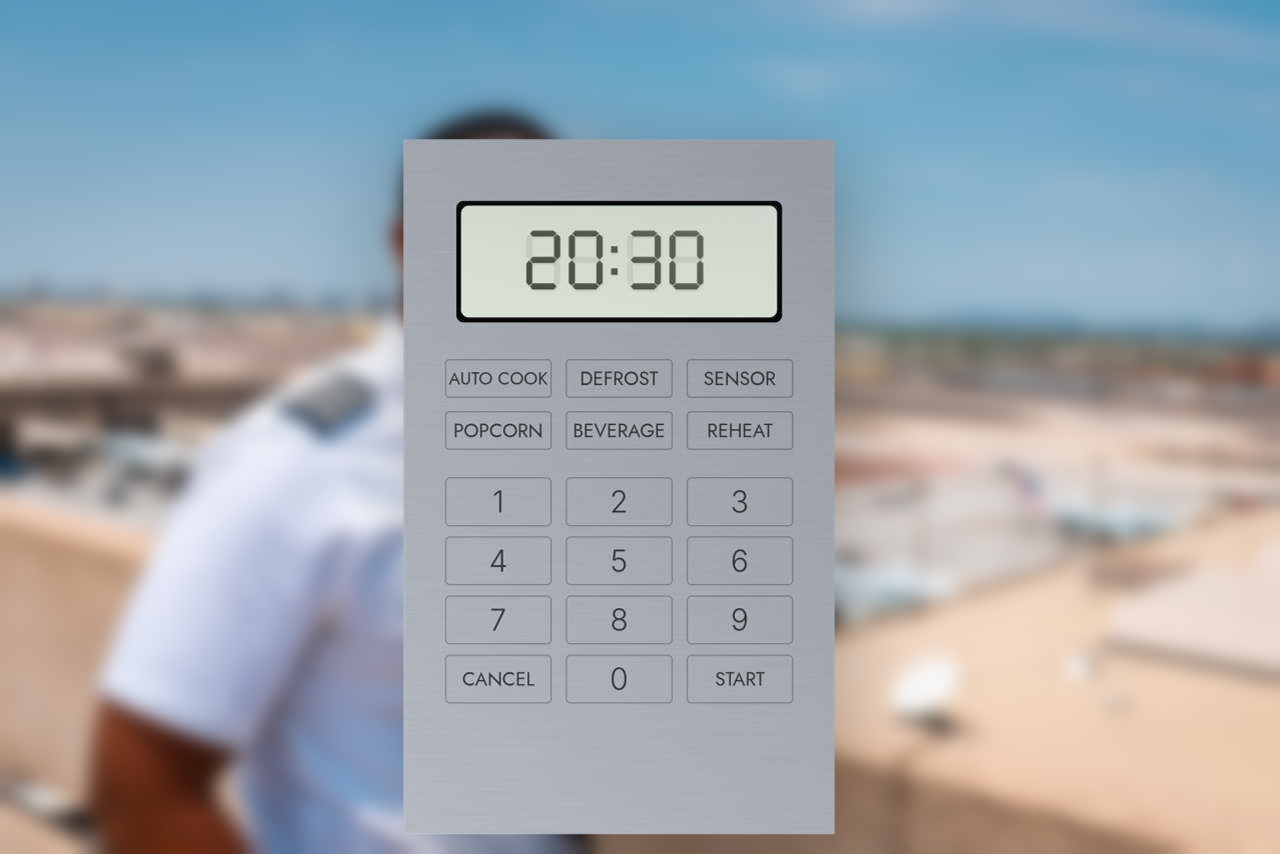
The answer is 20:30
